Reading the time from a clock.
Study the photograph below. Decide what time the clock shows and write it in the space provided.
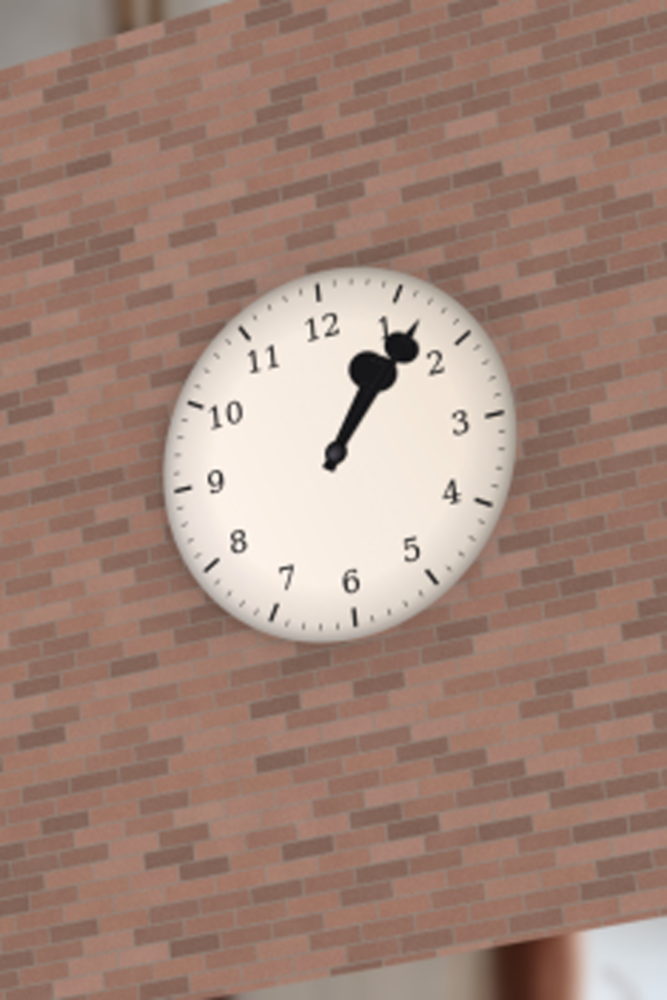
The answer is 1:07
